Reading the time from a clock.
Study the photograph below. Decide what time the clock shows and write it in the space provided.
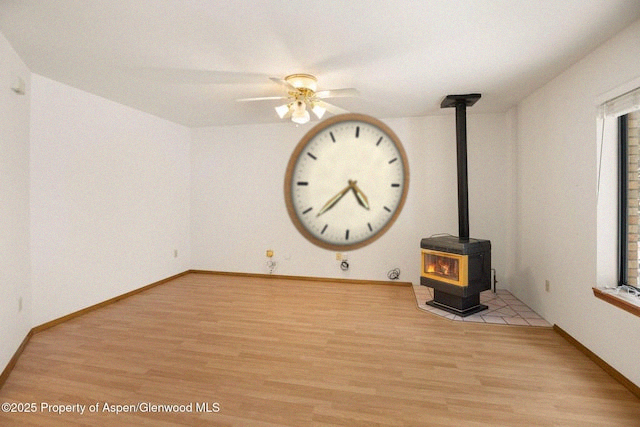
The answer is 4:38
